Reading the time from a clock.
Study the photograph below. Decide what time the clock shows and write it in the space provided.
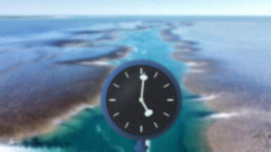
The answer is 5:01
